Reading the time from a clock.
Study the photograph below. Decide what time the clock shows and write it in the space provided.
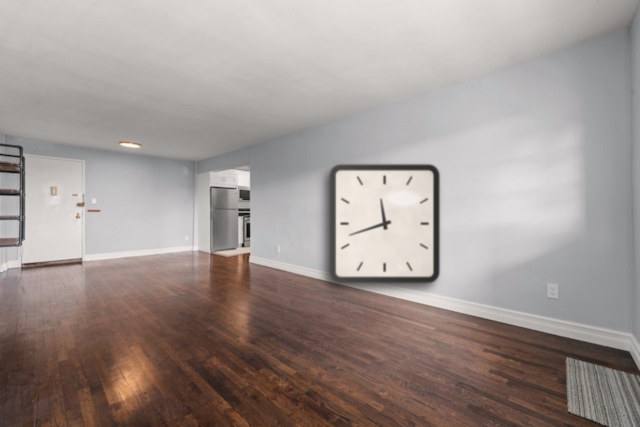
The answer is 11:42
